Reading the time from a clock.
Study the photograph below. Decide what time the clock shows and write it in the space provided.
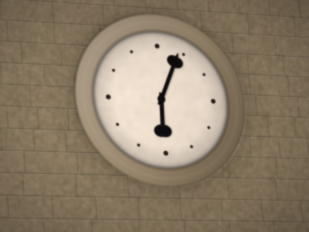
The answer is 6:04
